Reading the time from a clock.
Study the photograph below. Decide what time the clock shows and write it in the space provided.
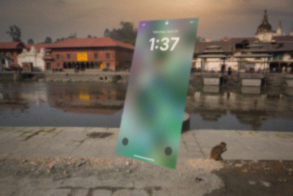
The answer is 1:37
